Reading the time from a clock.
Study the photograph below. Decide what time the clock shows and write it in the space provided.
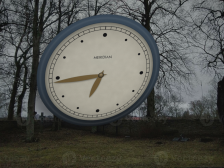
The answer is 6:44
